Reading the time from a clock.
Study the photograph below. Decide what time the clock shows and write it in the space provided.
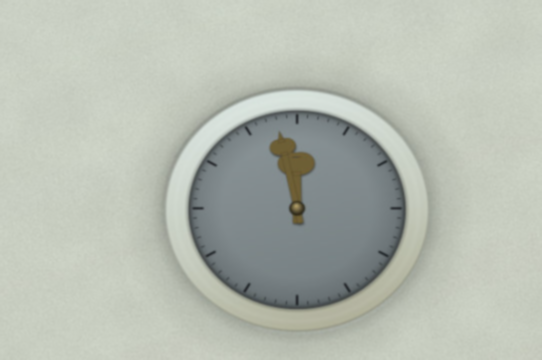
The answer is 11:58
